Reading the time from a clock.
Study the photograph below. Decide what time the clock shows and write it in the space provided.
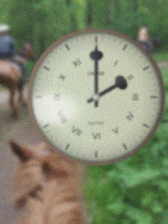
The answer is 2:00
